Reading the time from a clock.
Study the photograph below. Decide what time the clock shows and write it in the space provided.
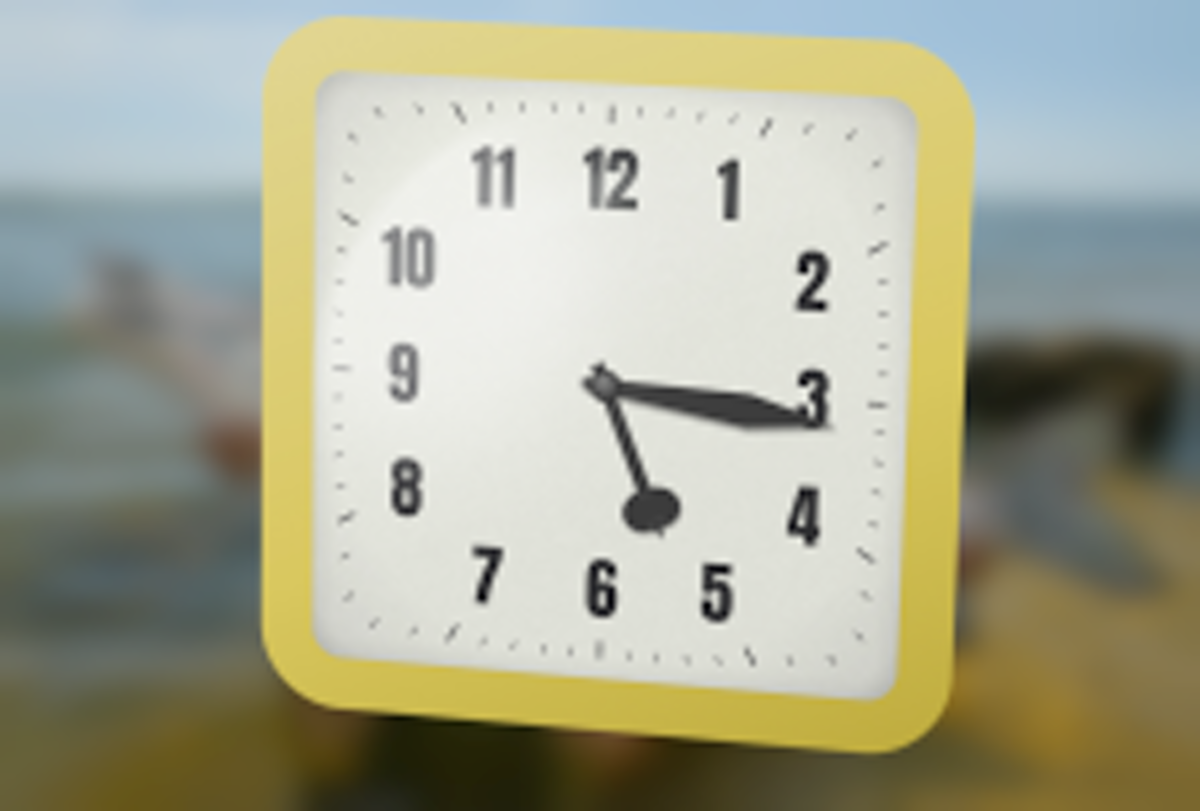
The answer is 5:16
